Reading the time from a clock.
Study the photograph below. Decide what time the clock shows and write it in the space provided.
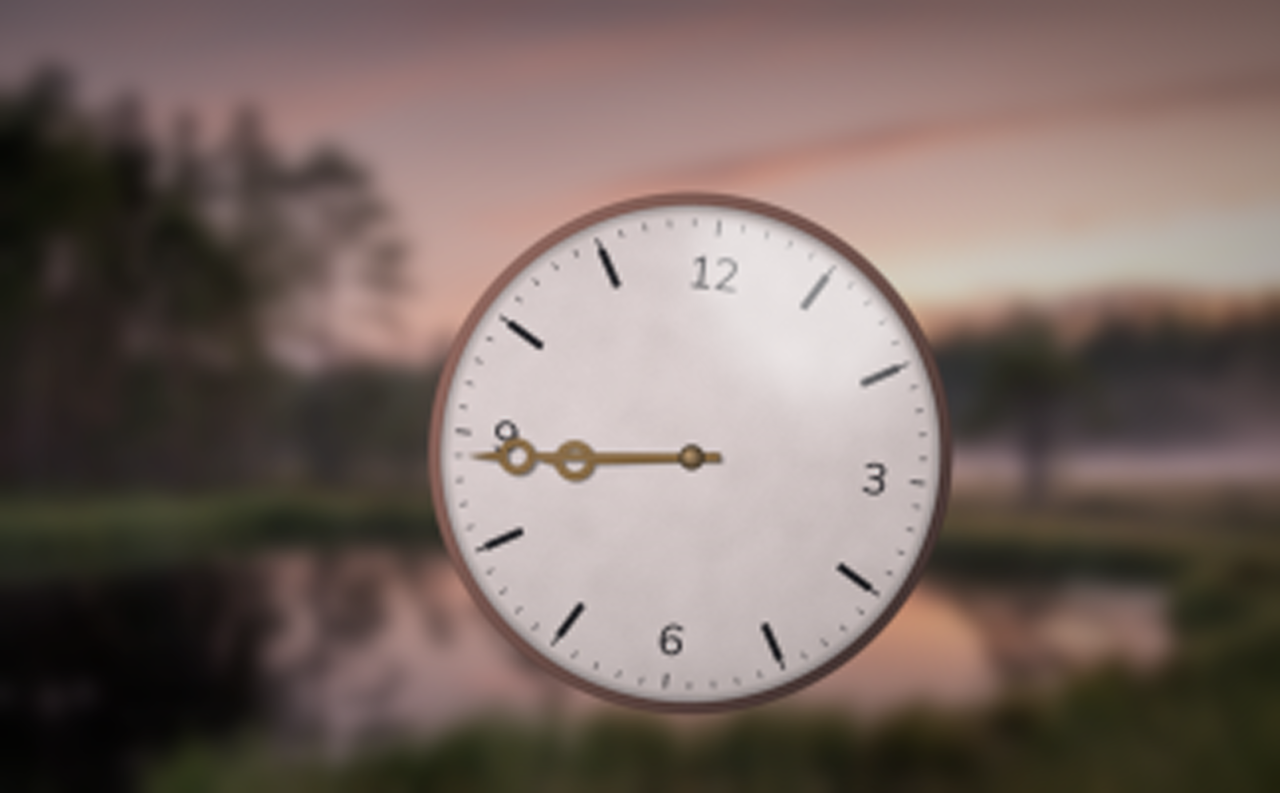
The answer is 8:44
